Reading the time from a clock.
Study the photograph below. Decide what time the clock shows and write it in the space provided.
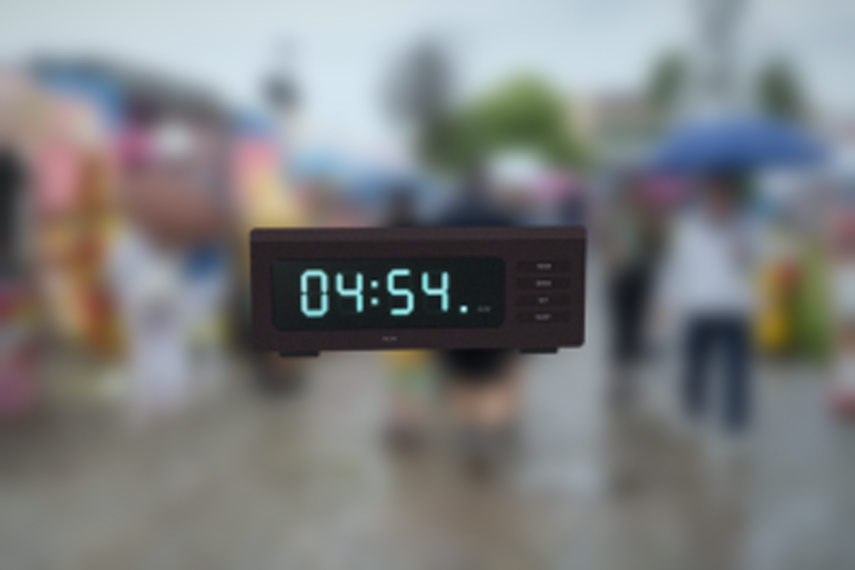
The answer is 4:54
